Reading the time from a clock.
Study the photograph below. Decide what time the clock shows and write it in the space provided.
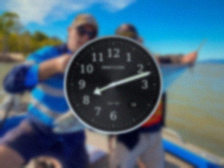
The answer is 8:12
